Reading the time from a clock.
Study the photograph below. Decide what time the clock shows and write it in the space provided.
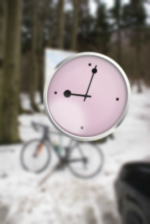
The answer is 9:02
